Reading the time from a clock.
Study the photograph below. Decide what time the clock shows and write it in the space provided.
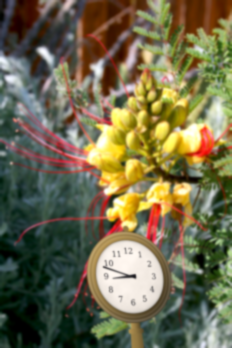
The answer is 8:48
